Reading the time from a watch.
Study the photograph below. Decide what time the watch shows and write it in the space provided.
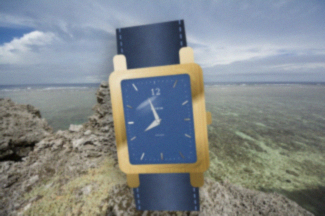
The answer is 7:57
